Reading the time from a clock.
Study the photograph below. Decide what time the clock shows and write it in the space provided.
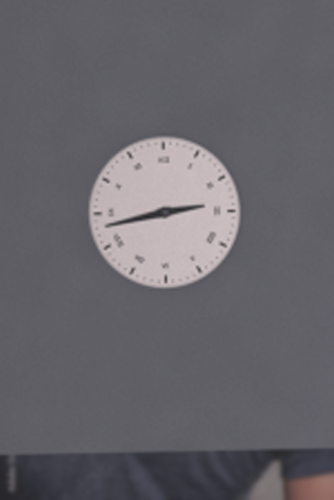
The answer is 2:43
